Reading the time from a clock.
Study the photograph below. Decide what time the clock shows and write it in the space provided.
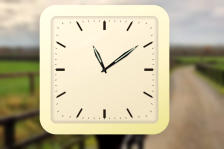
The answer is 11:09
